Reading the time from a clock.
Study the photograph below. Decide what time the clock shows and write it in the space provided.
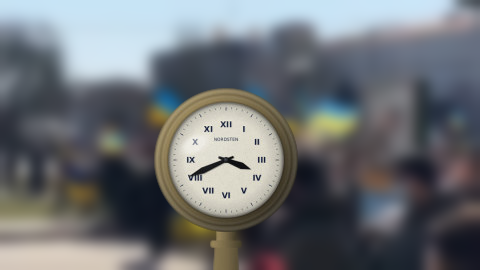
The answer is 3:41
